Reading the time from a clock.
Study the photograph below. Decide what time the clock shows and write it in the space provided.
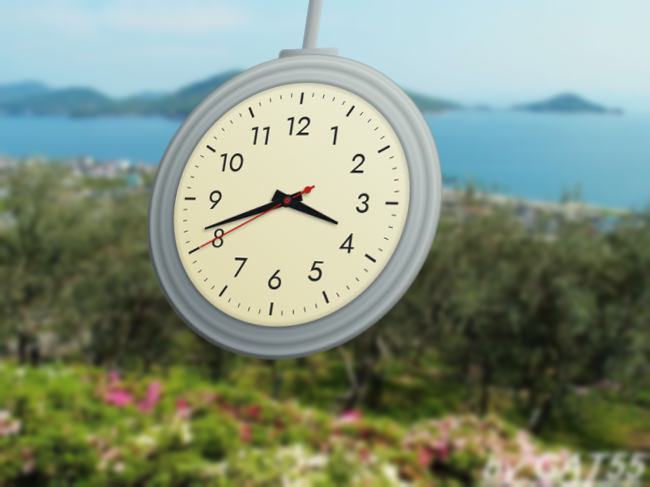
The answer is 3:41:40
